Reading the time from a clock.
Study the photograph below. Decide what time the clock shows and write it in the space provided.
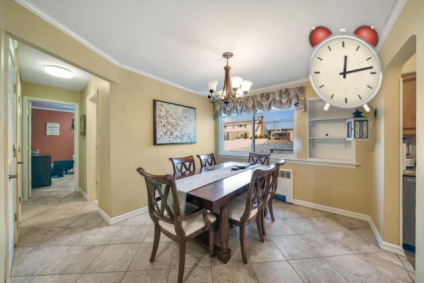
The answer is 12:13
